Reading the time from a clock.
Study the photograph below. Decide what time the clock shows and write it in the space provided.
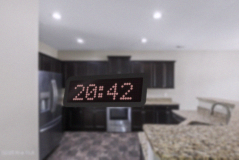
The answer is 20:42
